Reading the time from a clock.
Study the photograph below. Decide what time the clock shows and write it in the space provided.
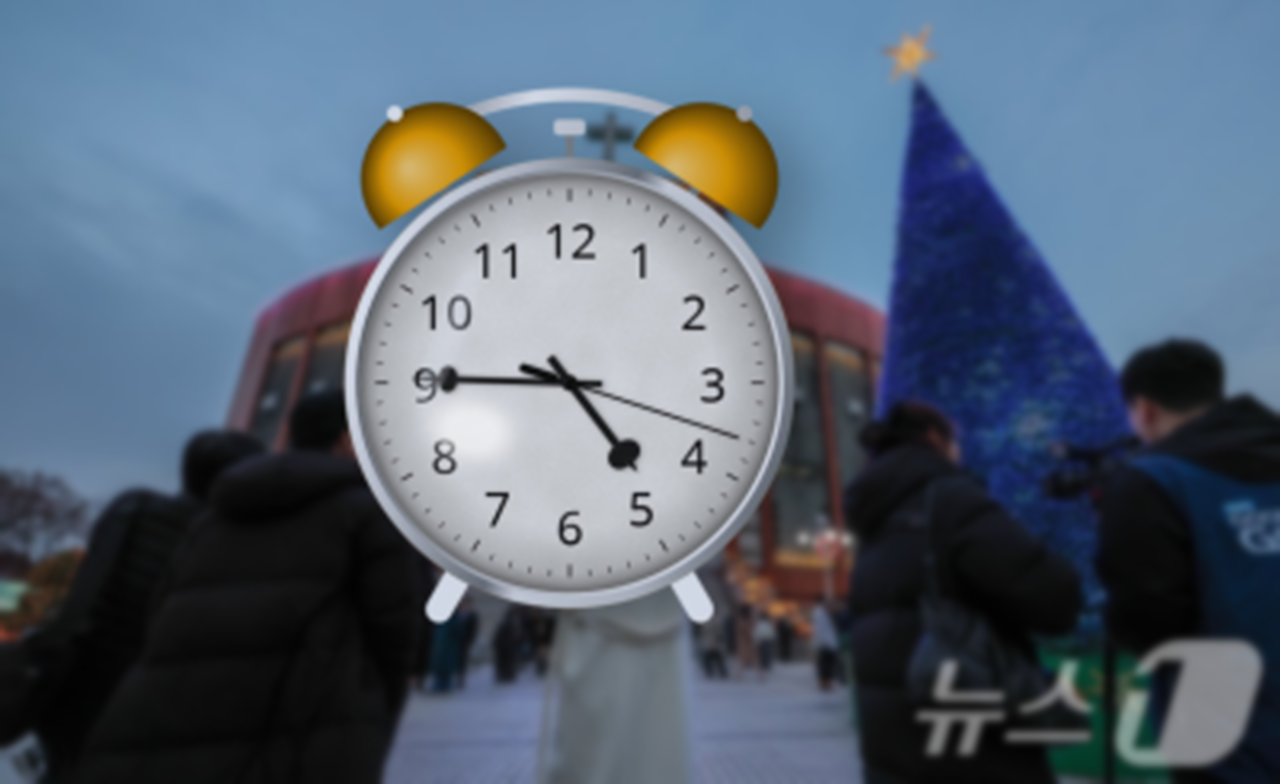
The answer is 4:45:18
